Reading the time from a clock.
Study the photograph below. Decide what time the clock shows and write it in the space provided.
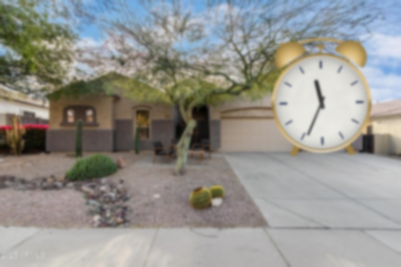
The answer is 11:34
